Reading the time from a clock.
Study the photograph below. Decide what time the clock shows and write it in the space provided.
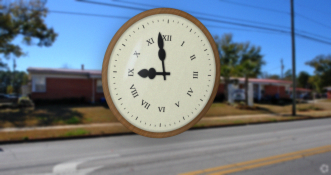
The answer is 8:58
